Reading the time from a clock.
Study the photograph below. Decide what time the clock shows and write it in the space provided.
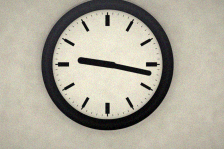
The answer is 9:17
